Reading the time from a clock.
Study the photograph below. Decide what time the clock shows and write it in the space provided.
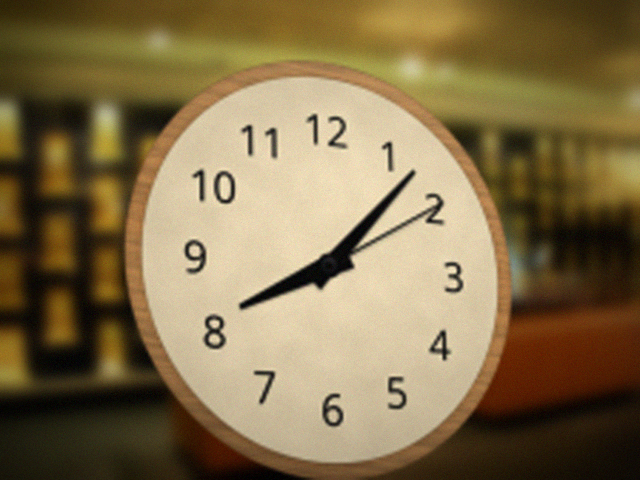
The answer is 8:07:10
